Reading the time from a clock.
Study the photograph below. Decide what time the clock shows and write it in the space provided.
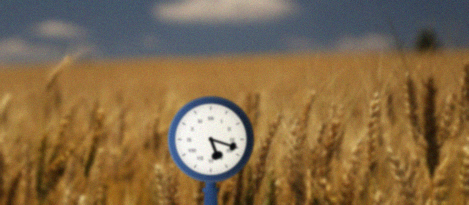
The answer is 5:18
